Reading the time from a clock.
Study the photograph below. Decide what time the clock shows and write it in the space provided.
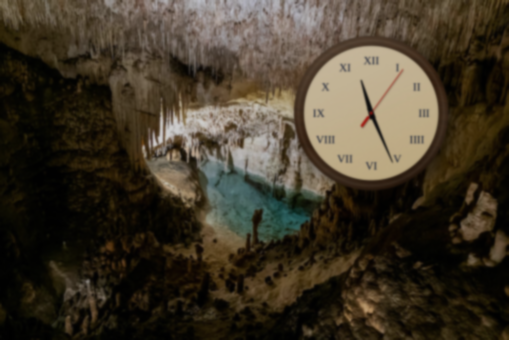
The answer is 11:26:06
